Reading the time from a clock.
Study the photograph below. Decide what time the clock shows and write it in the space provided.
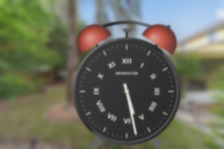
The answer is 5:28
